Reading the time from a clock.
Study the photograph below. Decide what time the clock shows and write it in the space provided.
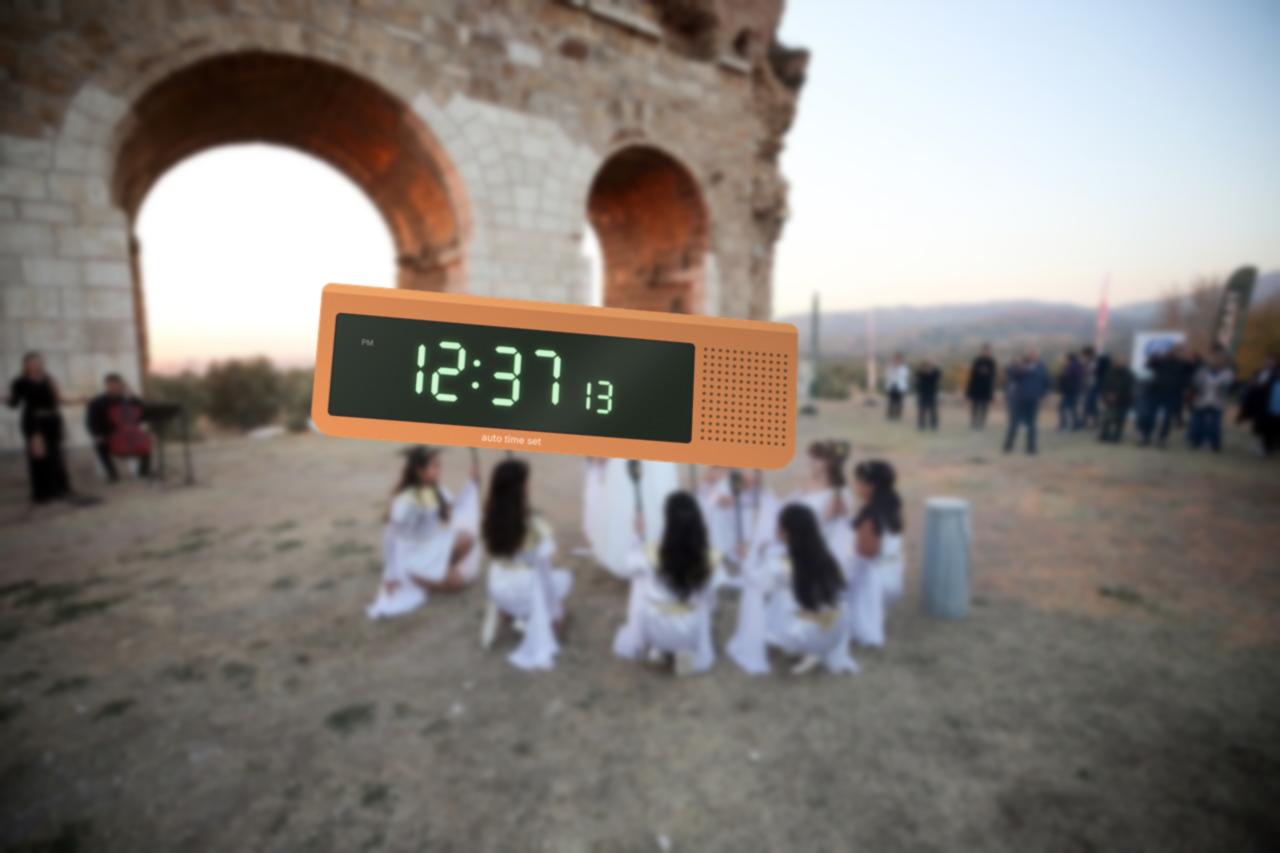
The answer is 12:37:13
